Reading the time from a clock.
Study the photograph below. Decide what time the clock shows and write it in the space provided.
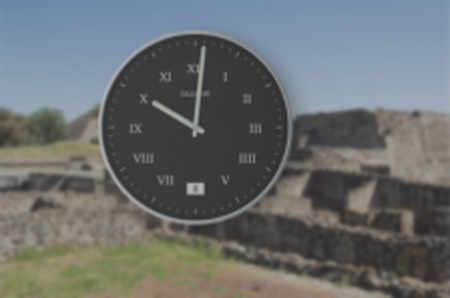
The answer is 10:01
